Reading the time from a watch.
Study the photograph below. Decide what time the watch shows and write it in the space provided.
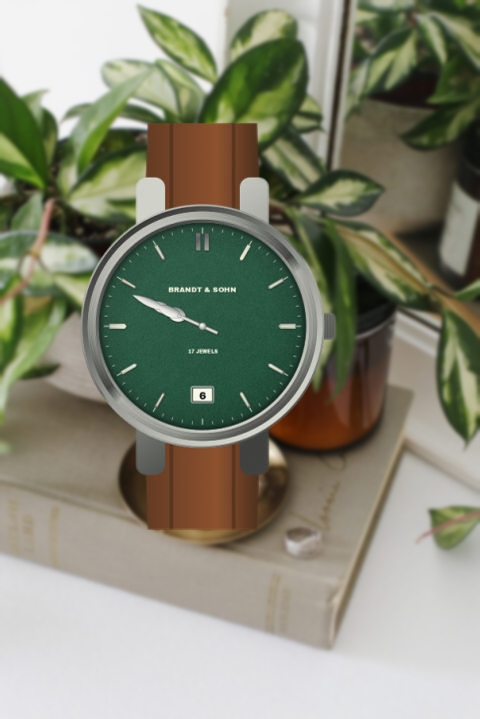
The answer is 9:49
